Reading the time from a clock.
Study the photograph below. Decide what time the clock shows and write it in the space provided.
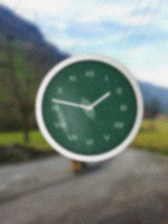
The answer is 1:47
